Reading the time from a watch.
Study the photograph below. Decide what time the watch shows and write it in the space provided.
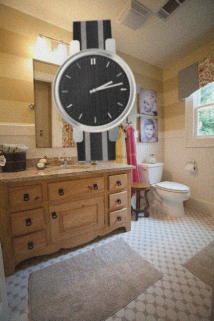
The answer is 2:13
